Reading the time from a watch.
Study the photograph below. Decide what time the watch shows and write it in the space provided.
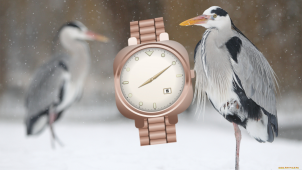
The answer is 8:10
